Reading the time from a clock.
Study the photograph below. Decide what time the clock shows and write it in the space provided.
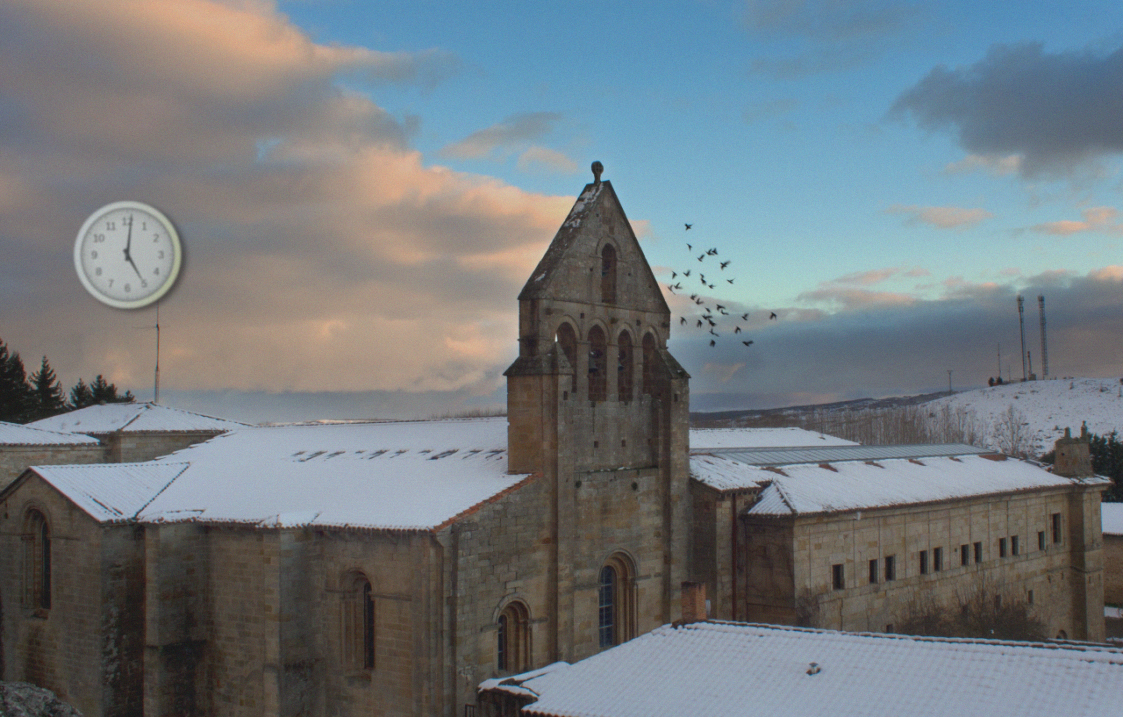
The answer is 5:01
